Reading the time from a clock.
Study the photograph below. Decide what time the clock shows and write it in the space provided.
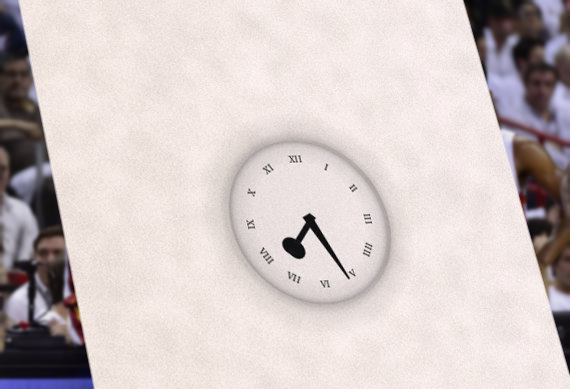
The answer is 7:26
